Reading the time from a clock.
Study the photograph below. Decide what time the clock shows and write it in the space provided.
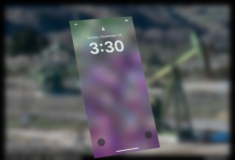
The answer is 3:30
